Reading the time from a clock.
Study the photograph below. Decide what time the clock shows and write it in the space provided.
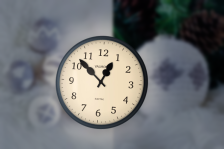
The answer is 12:52
